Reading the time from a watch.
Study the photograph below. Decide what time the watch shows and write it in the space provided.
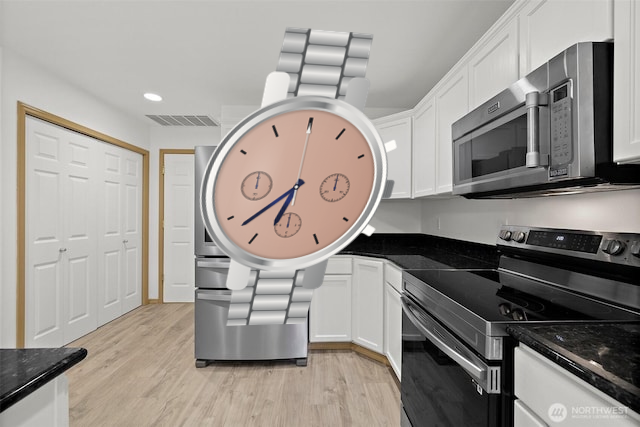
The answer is 6:38
